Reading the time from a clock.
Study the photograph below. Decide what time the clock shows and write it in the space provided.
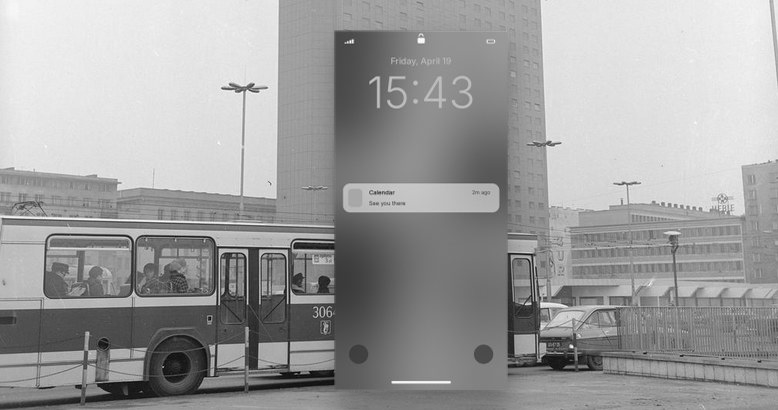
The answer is 15:43
